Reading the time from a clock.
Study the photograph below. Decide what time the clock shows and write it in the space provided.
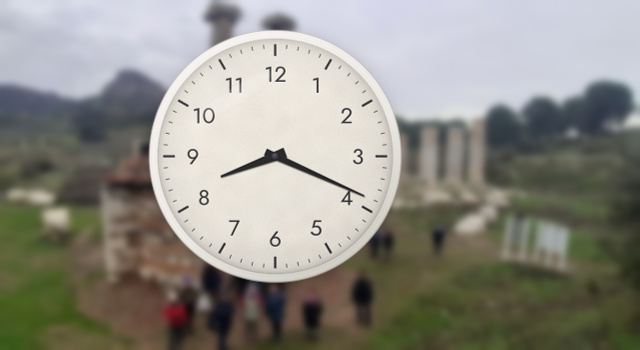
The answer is 8:19
